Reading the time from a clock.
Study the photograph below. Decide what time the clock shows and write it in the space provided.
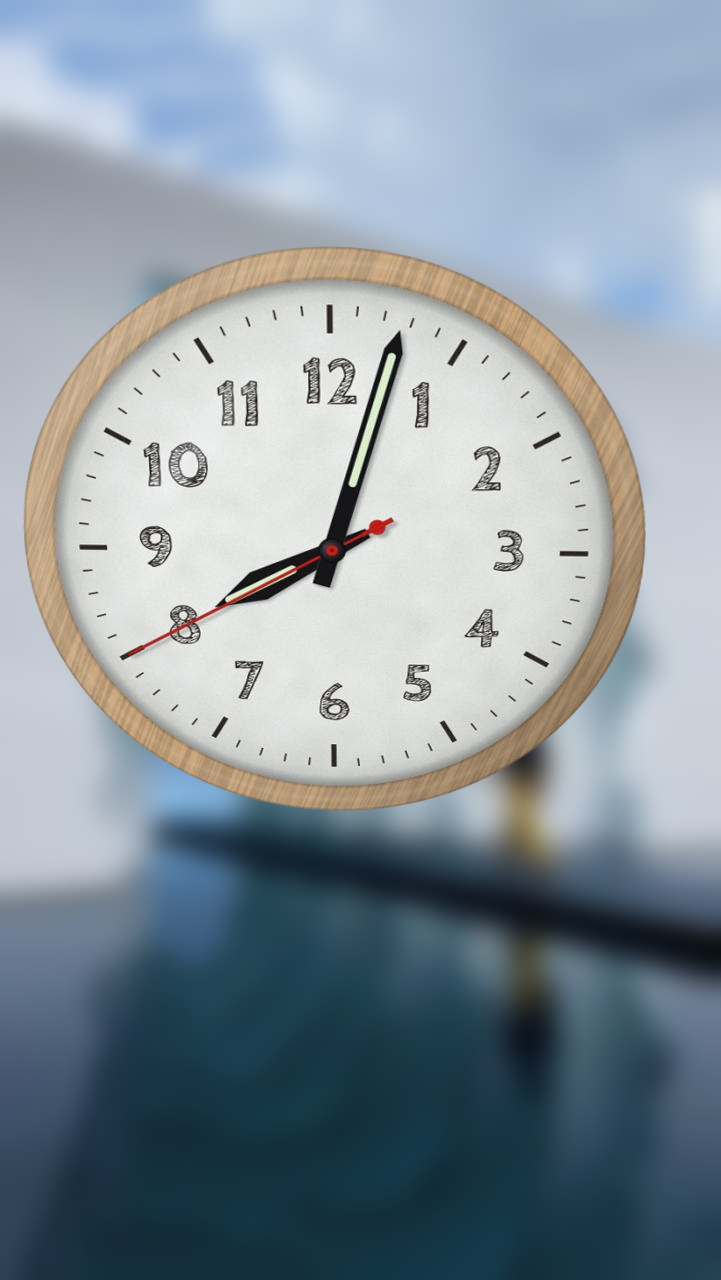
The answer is 8:02:40
